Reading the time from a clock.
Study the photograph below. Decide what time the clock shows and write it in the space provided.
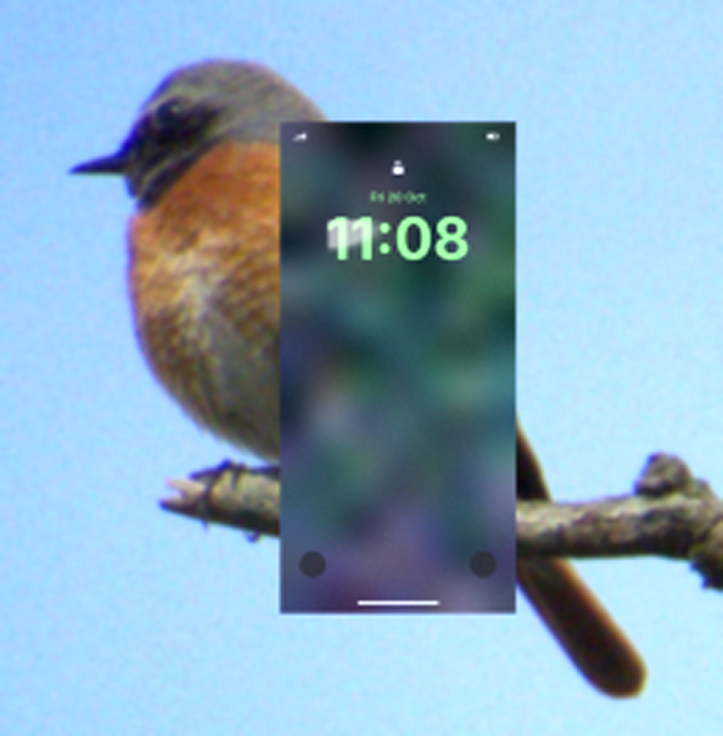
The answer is 11:08
